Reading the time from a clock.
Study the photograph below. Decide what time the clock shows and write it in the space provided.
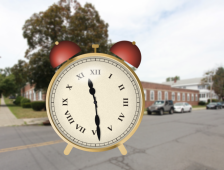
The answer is 11:29
